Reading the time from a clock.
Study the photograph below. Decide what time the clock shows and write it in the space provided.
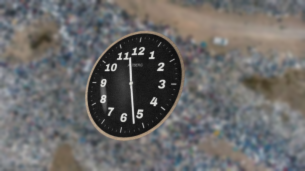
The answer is 11:27
